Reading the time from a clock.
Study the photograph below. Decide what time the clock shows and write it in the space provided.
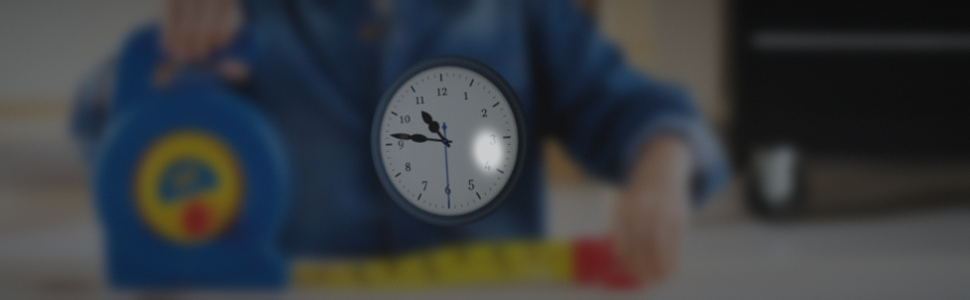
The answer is 10:46:30
